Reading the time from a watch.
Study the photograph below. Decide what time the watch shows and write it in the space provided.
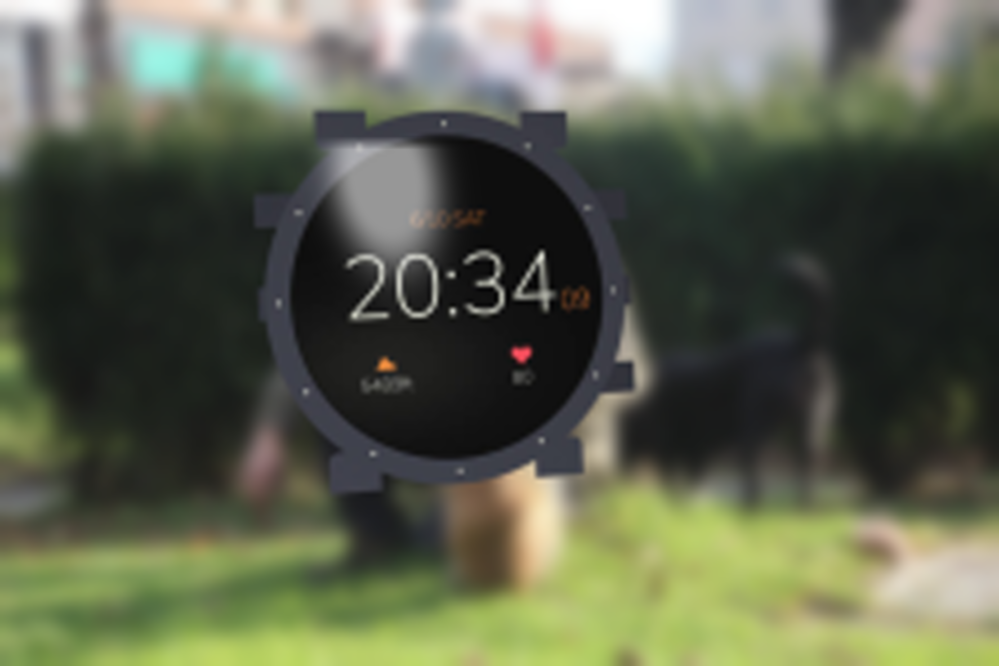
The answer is 20:34
